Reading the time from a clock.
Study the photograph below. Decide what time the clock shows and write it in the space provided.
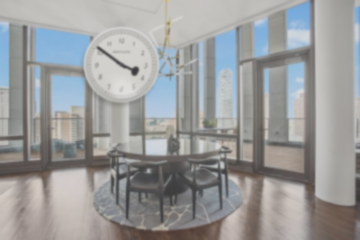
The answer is 3:51
